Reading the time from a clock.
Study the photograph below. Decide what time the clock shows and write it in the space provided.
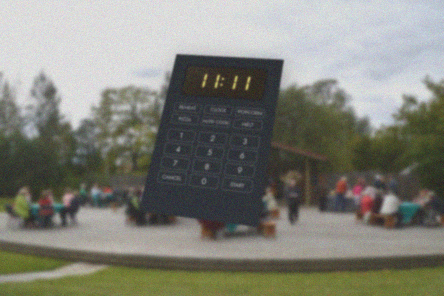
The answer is 11:11
